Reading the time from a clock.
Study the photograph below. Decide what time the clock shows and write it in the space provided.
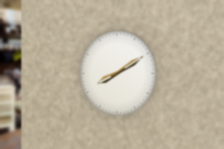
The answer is 8:10
